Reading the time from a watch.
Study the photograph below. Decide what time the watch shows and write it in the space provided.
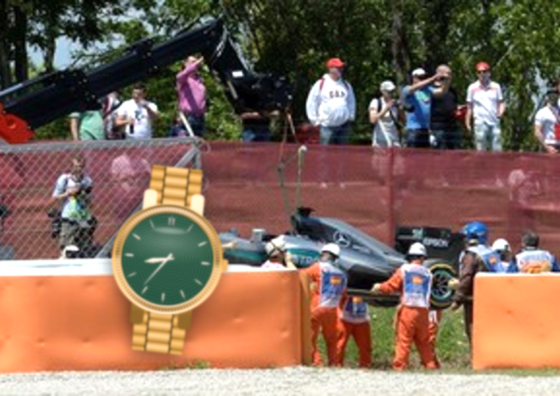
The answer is 8:36
